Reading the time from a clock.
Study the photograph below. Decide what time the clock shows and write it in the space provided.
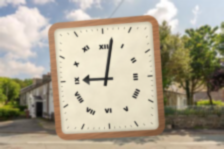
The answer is 9:02
